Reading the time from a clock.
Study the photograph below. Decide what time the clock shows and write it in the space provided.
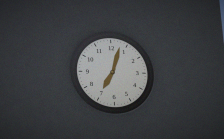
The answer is 7:03
